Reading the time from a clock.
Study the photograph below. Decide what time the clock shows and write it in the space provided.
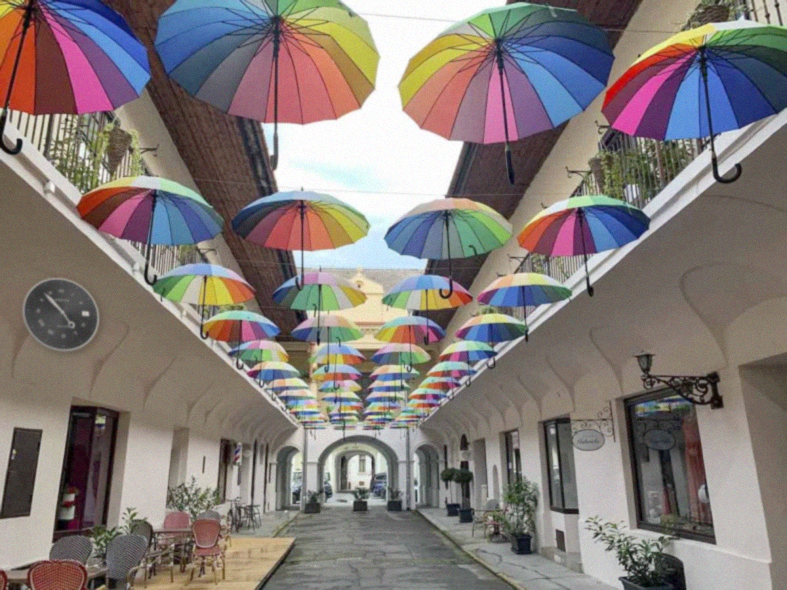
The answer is 4:53
